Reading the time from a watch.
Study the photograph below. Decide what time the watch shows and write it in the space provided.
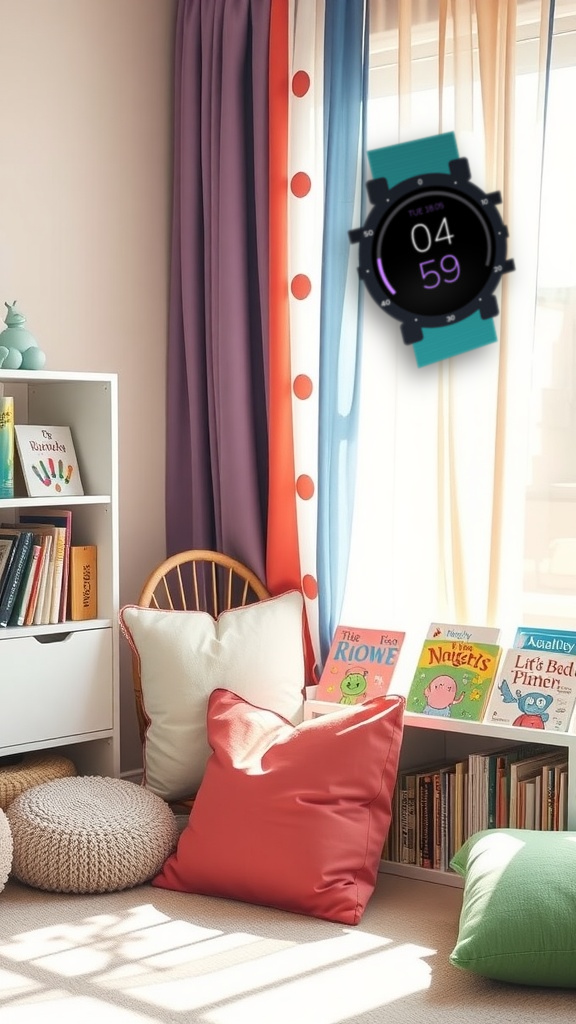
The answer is 4:59
